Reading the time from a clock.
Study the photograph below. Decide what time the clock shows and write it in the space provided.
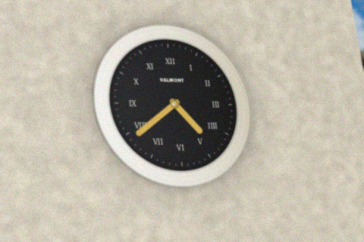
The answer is 4:39
